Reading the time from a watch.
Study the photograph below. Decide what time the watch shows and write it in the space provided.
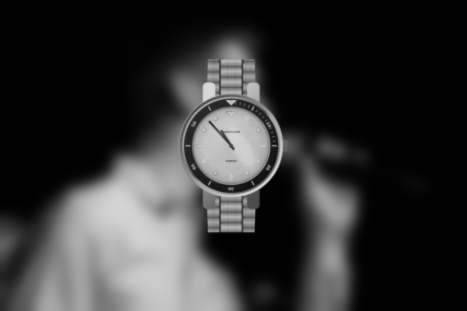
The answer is 10:53
